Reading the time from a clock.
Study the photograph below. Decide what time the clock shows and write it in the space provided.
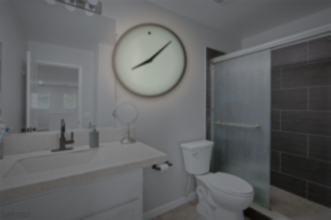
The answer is 8:08
